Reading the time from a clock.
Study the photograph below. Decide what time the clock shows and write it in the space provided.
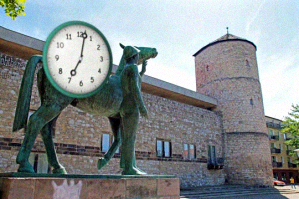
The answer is 7:02
